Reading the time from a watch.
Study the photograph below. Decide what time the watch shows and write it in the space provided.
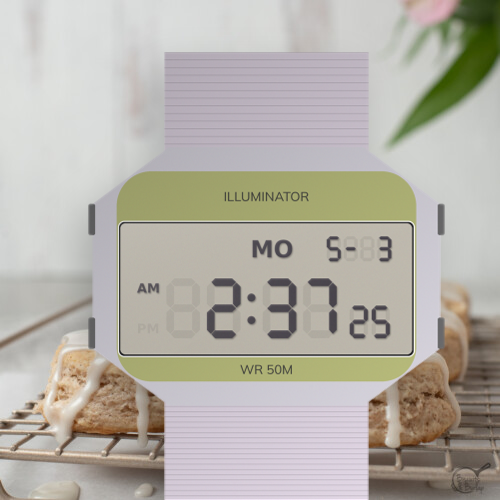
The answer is 2:37:25
